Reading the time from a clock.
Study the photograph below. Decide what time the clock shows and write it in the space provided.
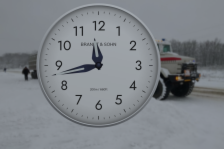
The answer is 11:43
